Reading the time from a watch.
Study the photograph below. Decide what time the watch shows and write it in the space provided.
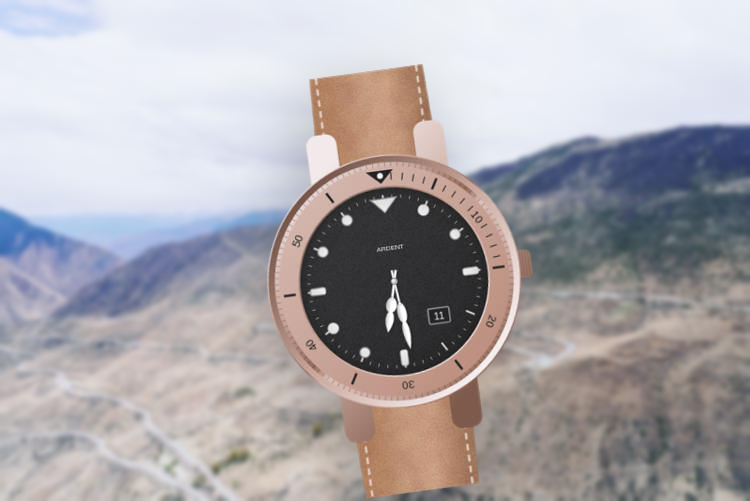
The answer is 6:29
